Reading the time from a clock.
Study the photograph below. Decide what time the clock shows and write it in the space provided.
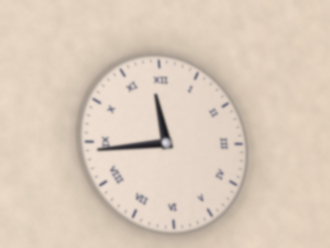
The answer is 11:44
